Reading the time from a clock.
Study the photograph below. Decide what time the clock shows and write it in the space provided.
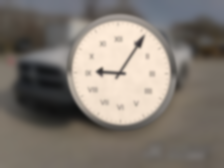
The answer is 9:06
